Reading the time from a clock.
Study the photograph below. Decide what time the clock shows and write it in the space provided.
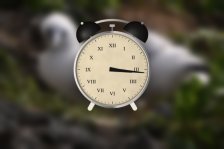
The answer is 3:16
